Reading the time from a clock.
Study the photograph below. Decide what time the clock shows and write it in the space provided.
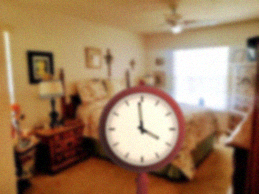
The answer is 3:59
